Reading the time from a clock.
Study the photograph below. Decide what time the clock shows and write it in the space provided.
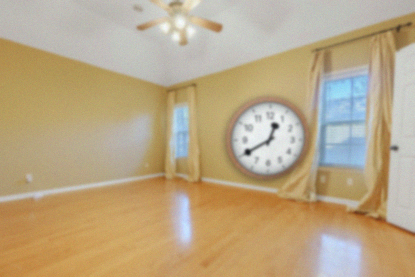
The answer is 12:40
